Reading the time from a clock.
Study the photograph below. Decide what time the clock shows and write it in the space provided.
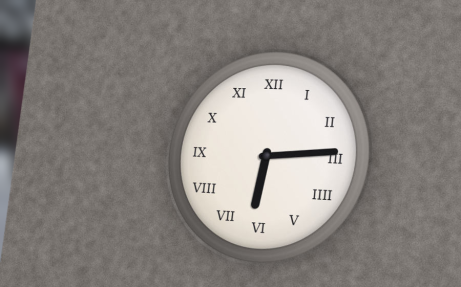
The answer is 6:14
